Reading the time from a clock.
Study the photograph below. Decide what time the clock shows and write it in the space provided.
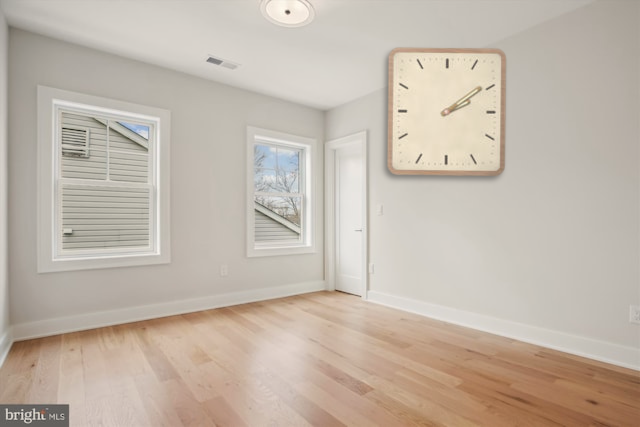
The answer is 2:09
